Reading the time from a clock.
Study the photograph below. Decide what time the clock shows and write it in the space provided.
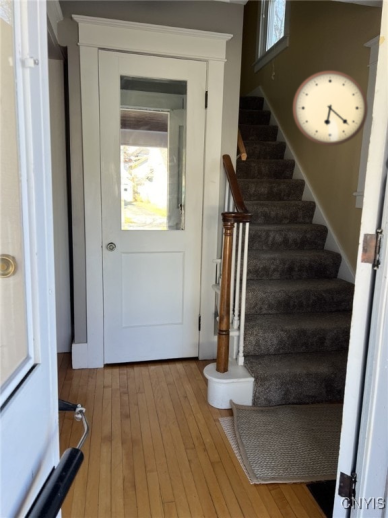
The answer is 6:22
